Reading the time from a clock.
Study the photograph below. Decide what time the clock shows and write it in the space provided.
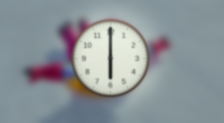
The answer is 6:00
